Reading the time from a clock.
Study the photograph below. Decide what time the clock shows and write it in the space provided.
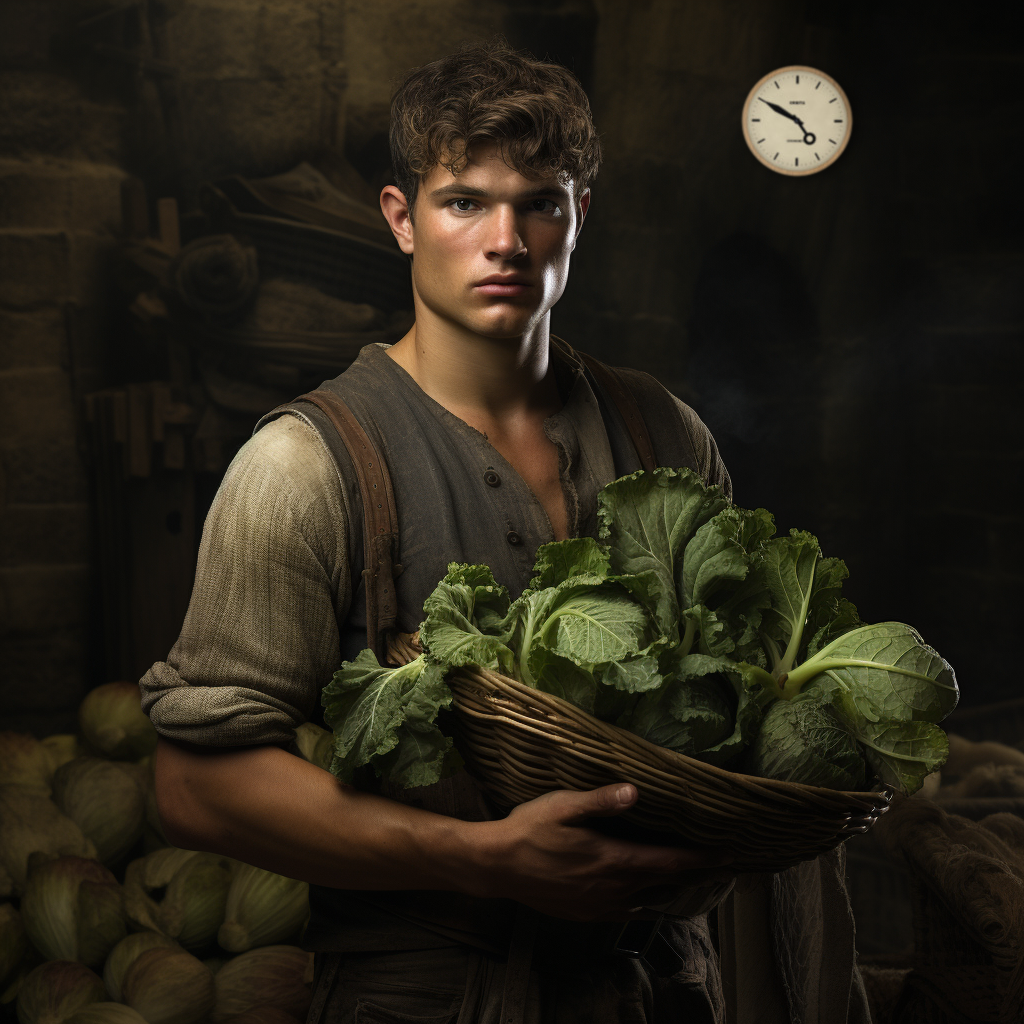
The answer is 4:50
